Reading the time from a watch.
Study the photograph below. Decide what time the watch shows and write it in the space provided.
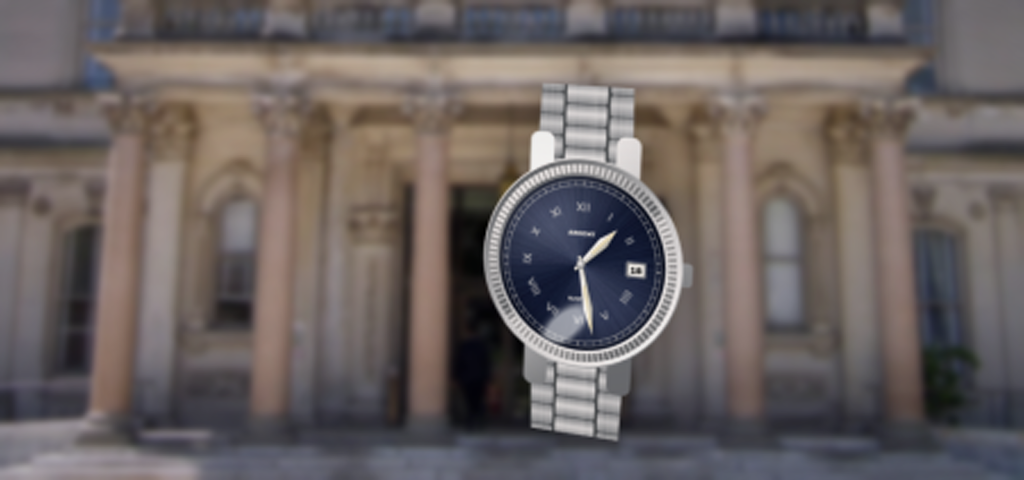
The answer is 1:28
